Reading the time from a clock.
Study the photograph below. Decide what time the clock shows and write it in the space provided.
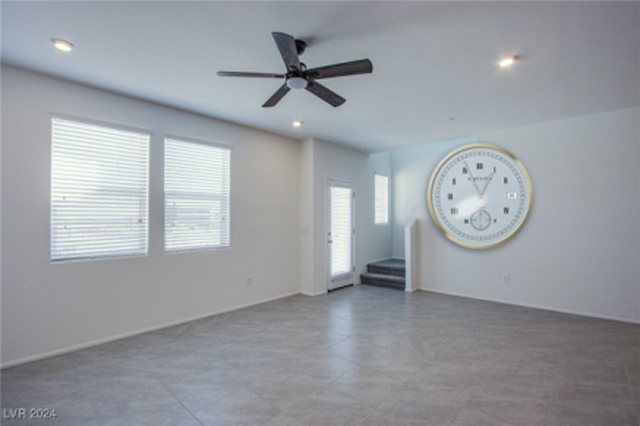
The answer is 12:56
